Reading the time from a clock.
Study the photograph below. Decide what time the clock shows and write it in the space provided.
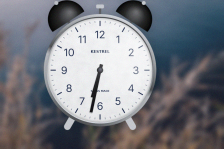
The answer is 6:32
